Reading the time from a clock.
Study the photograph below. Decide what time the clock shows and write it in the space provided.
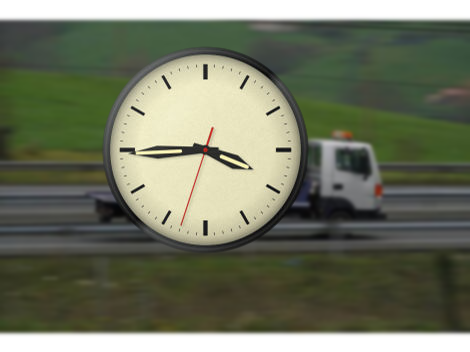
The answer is 3:44:33
